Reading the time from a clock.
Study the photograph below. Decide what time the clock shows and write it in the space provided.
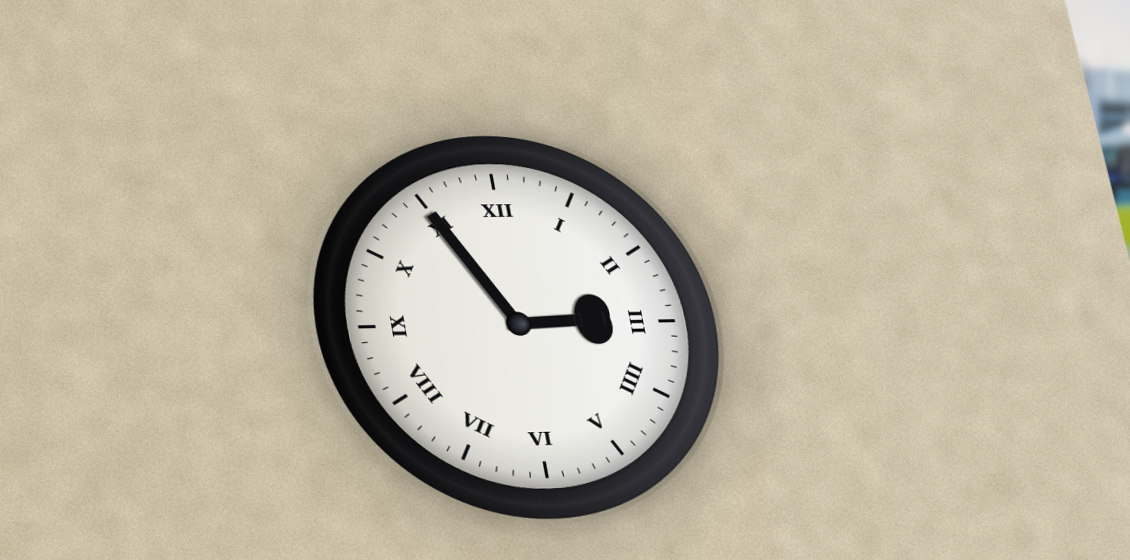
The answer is 2:55
